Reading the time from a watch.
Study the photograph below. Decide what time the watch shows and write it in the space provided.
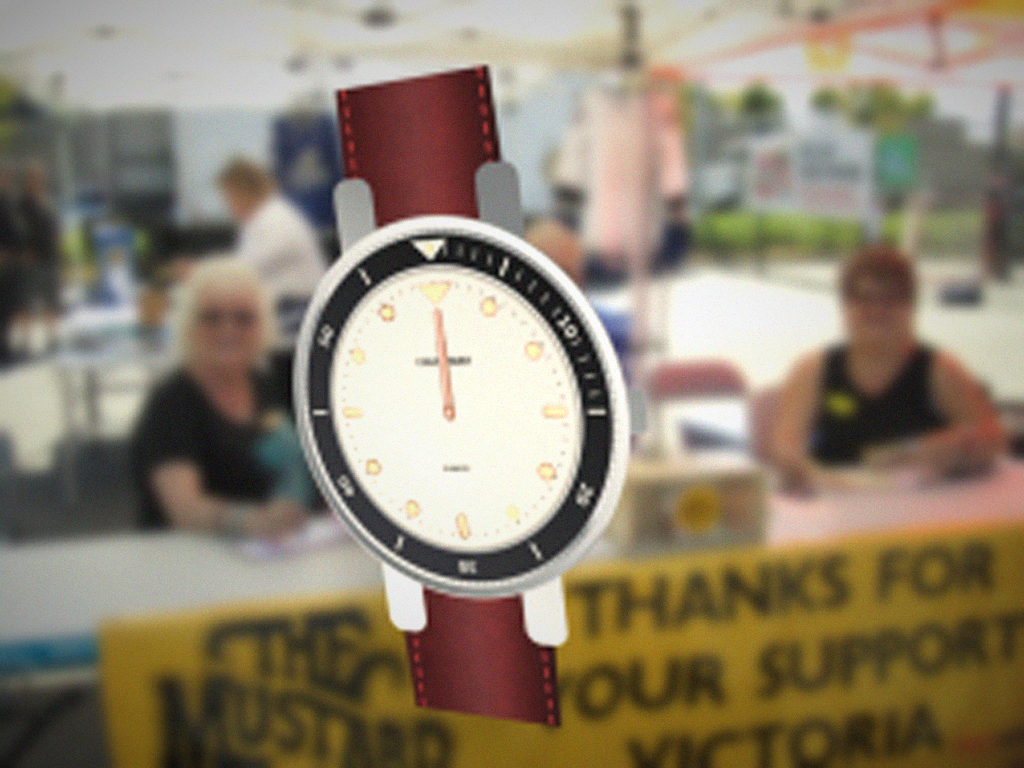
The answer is 12:00
